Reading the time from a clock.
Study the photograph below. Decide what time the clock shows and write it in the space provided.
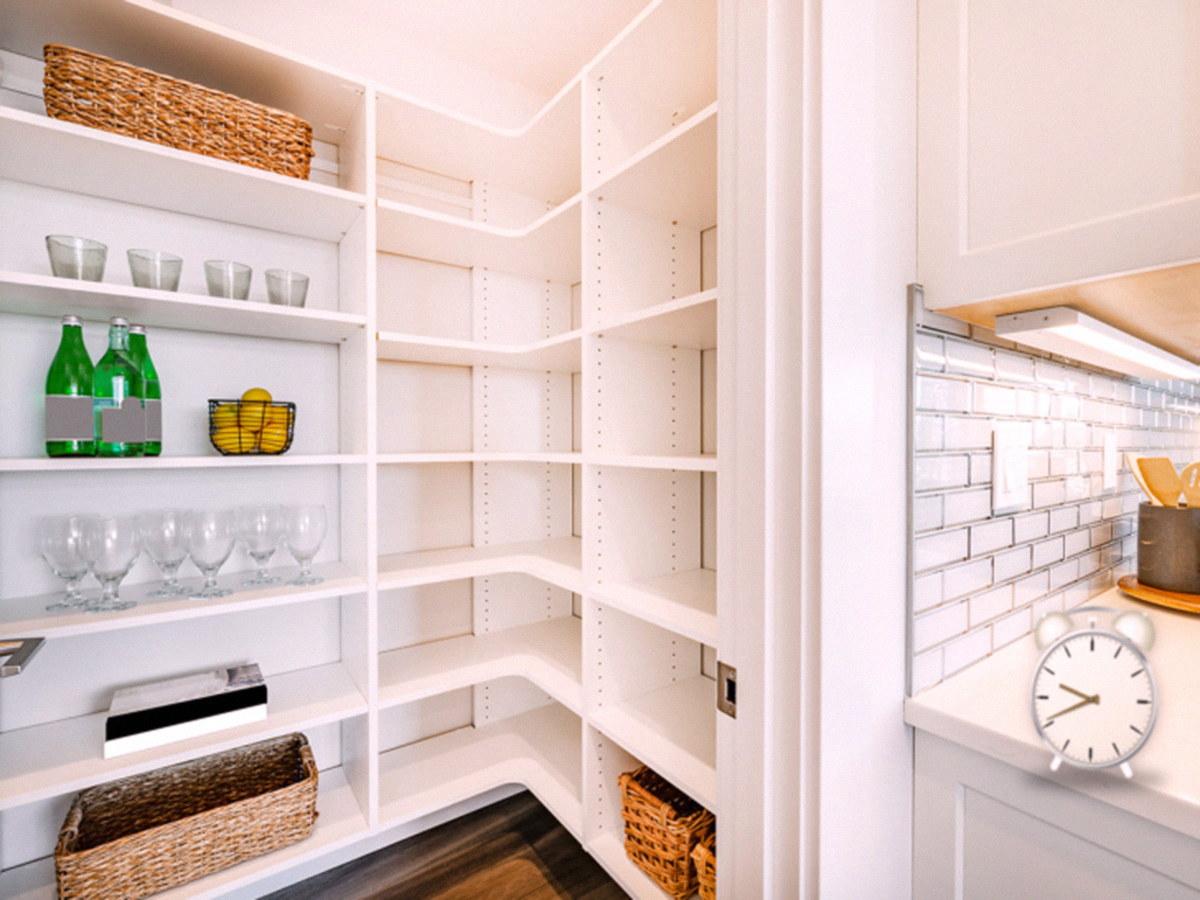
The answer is 9:41
